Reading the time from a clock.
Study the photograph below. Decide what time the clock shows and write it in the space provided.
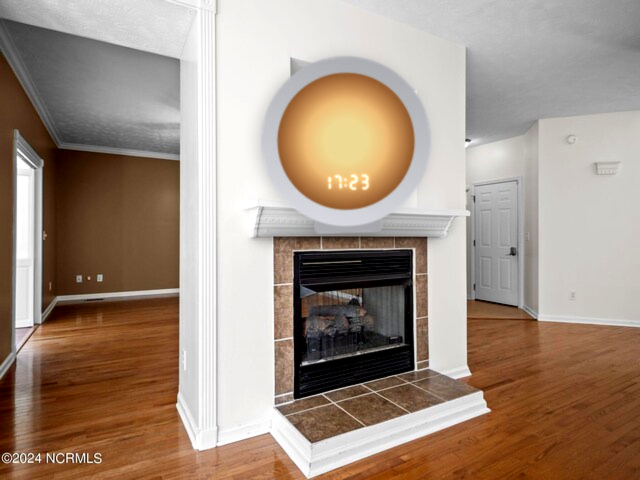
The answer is 17:23
